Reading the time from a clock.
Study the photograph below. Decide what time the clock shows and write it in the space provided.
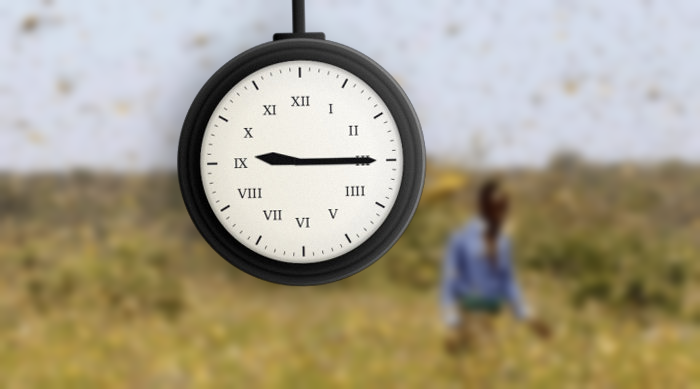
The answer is 9:15
